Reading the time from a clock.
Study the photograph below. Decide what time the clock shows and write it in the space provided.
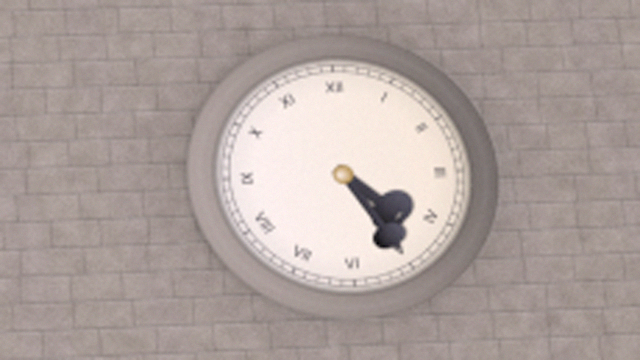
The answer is 4:25
